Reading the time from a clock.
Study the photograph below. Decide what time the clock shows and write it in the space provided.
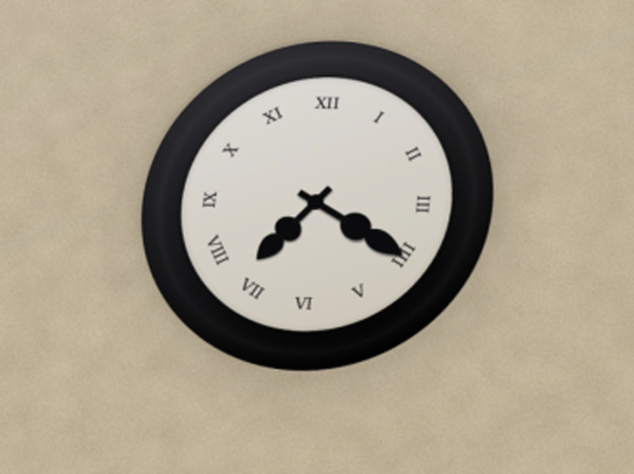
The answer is 7:20
